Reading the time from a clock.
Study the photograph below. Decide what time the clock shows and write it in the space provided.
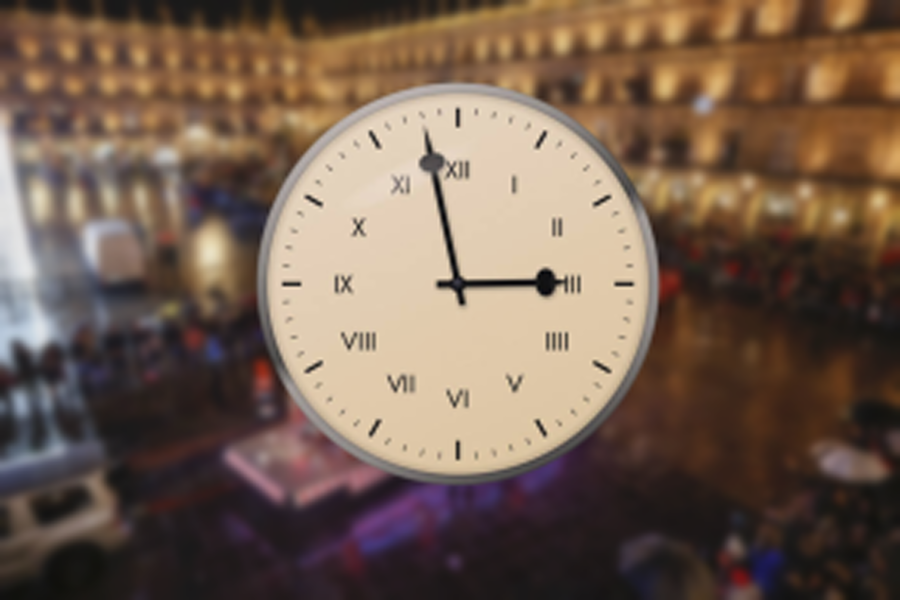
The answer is 2:58
